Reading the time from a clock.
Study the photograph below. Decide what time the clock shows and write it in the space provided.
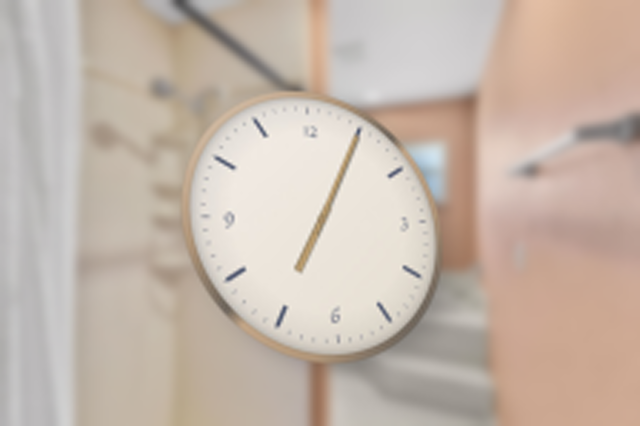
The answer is 7:05
